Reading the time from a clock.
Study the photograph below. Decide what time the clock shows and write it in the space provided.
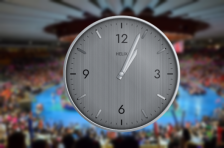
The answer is 1:04
